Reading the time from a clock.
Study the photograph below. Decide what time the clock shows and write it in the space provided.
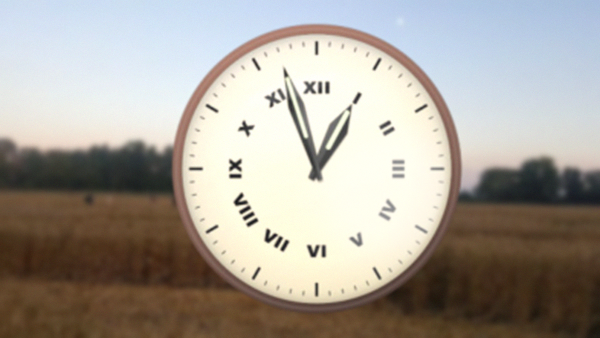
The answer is 12:57
